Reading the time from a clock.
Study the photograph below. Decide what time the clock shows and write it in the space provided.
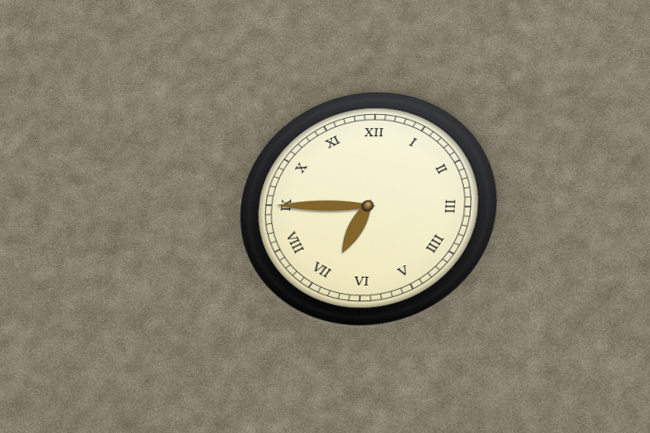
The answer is 6:45
